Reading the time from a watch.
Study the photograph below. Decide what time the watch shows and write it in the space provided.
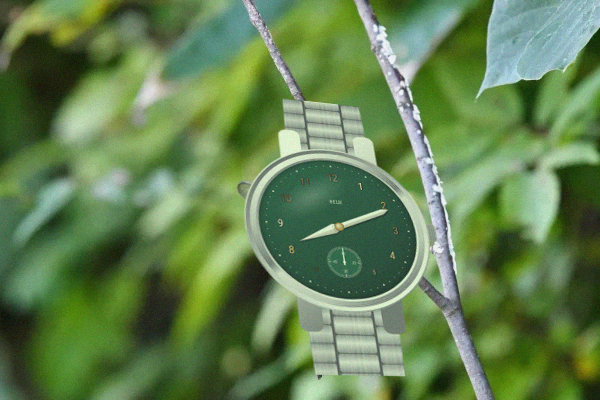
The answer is 8:11
